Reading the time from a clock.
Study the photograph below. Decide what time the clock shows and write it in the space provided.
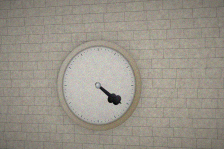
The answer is 4:21
